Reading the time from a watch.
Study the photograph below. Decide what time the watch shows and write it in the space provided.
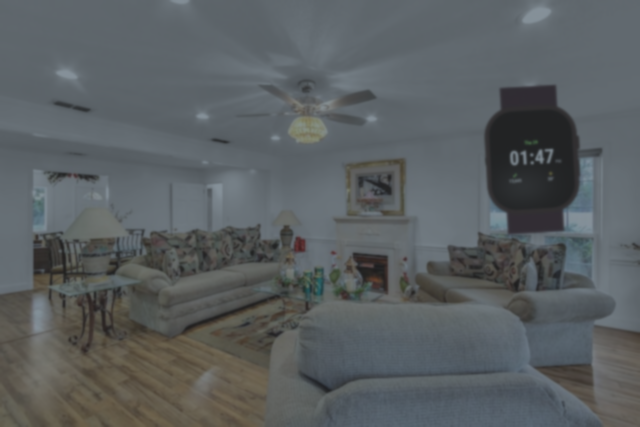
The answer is 1:47
